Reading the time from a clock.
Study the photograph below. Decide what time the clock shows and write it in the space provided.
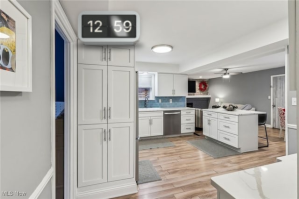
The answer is 12:59
